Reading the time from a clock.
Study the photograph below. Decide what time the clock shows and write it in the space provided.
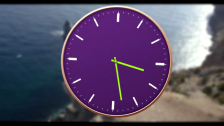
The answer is 3:28
